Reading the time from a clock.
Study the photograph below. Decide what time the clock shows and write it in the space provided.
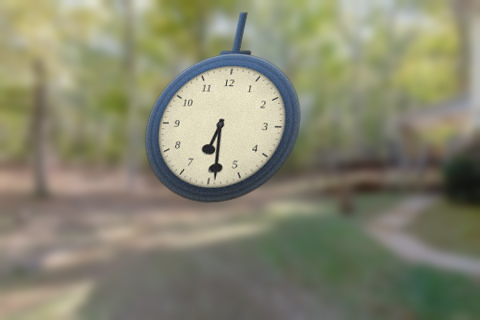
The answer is 6:29
